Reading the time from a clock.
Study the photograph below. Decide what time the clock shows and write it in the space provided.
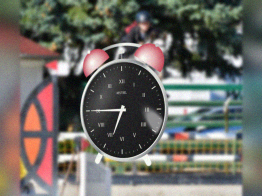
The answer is 6:45
